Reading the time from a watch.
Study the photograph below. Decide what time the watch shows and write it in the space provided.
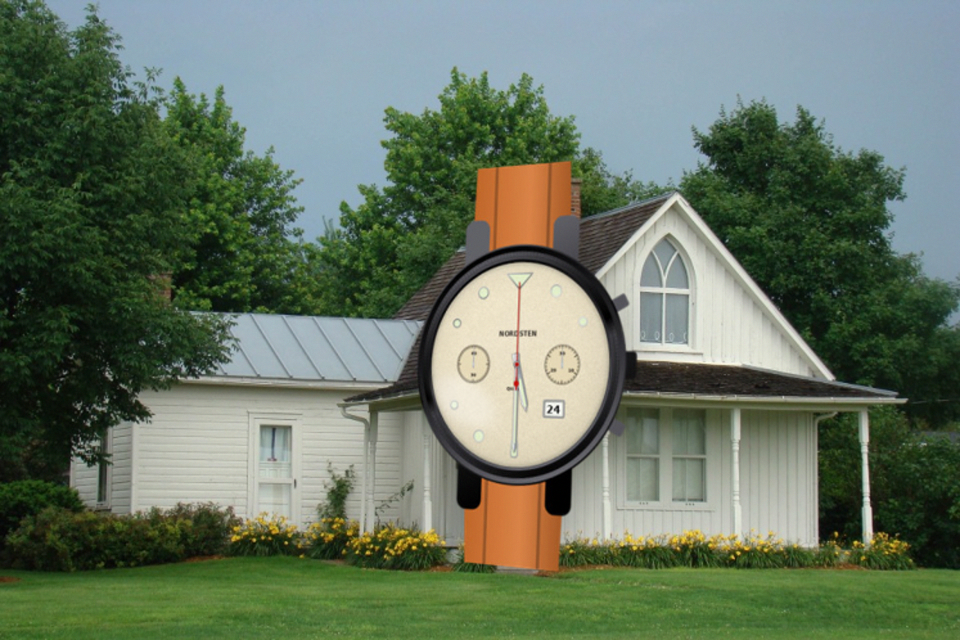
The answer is 5:30
